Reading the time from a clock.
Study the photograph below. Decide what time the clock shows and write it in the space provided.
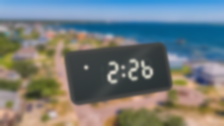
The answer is 2:26
